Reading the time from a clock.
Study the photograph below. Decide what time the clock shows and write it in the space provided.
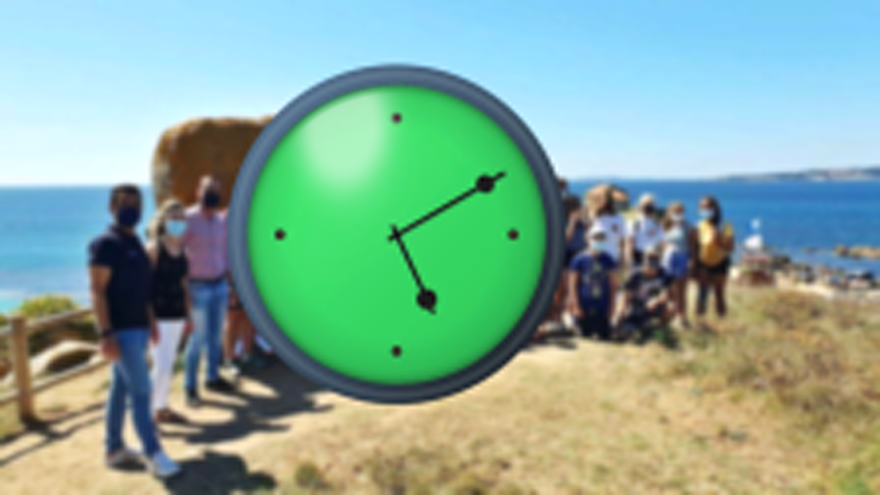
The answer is 5:10
